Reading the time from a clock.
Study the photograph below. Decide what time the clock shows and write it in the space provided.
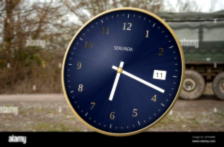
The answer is 6:18
